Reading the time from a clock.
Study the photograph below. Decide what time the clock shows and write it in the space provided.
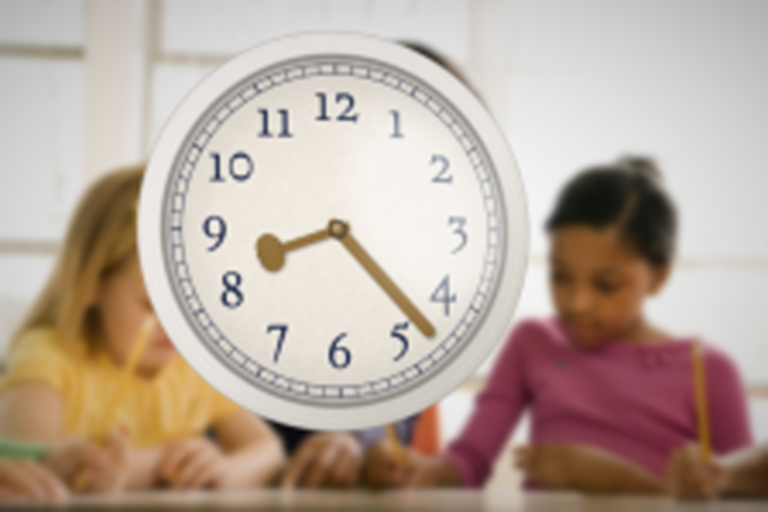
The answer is 8:23
